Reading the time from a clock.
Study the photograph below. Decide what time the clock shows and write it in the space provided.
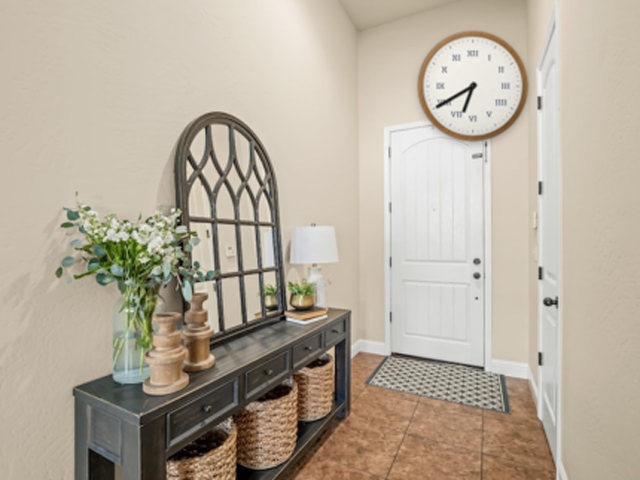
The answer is 6:40
